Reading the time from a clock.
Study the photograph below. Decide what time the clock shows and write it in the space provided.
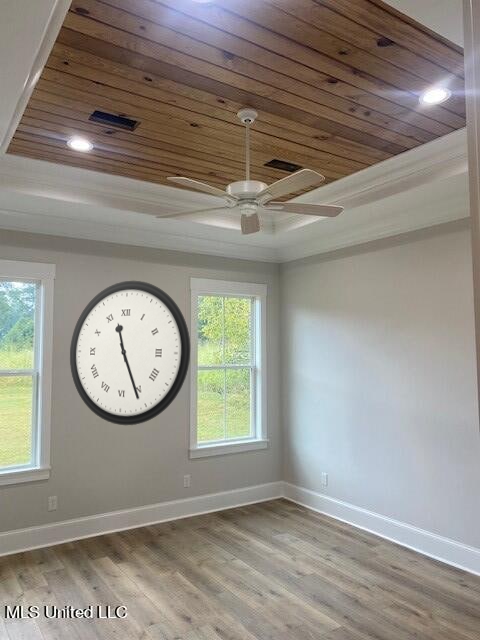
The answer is 11:26
